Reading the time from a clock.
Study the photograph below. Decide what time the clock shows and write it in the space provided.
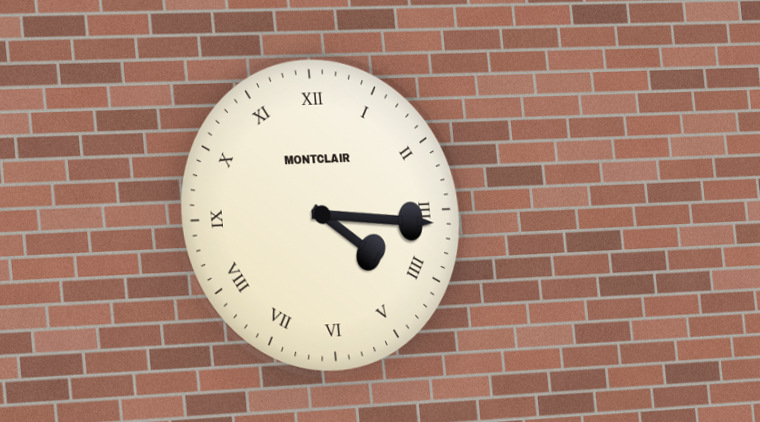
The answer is 4:16
